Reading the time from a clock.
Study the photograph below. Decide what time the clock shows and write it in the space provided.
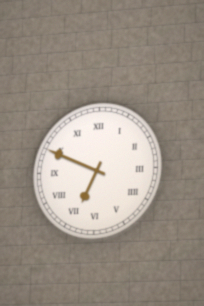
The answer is 6:49
